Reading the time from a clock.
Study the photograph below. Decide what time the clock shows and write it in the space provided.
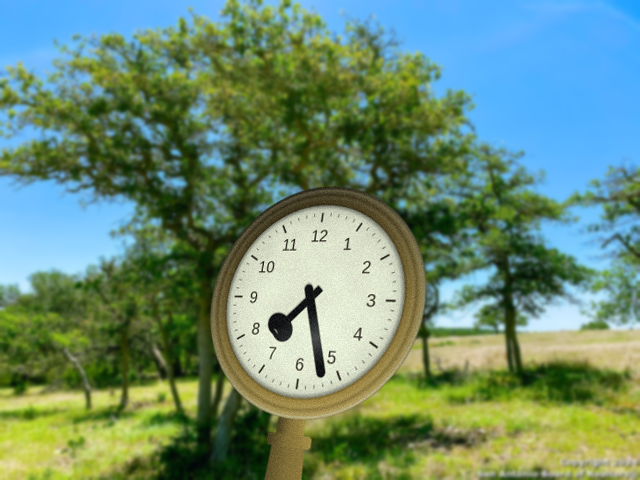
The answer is 7:27
